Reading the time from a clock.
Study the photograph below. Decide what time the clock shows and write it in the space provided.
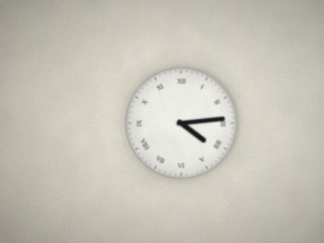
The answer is 4:14
